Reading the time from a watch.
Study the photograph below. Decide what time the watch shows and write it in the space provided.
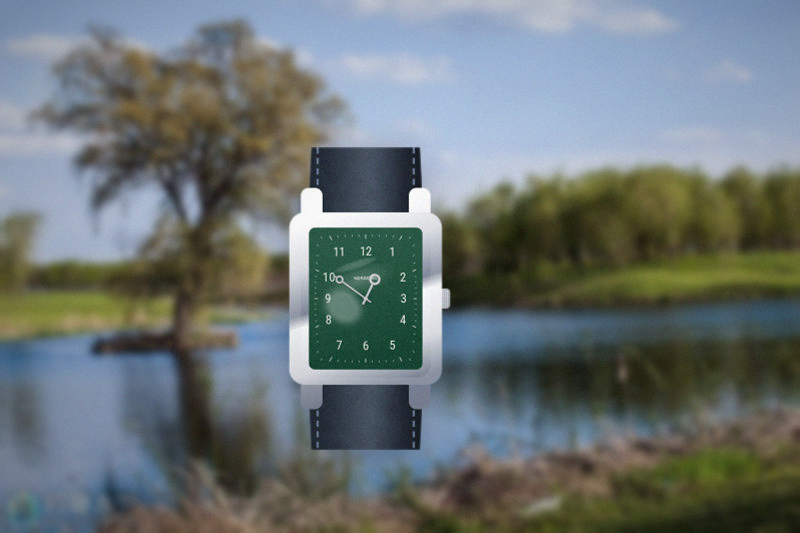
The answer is 12:51
